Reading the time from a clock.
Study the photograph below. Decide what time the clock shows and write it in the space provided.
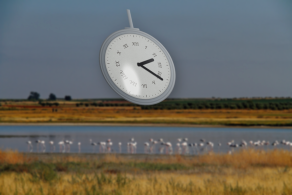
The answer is 2:21
